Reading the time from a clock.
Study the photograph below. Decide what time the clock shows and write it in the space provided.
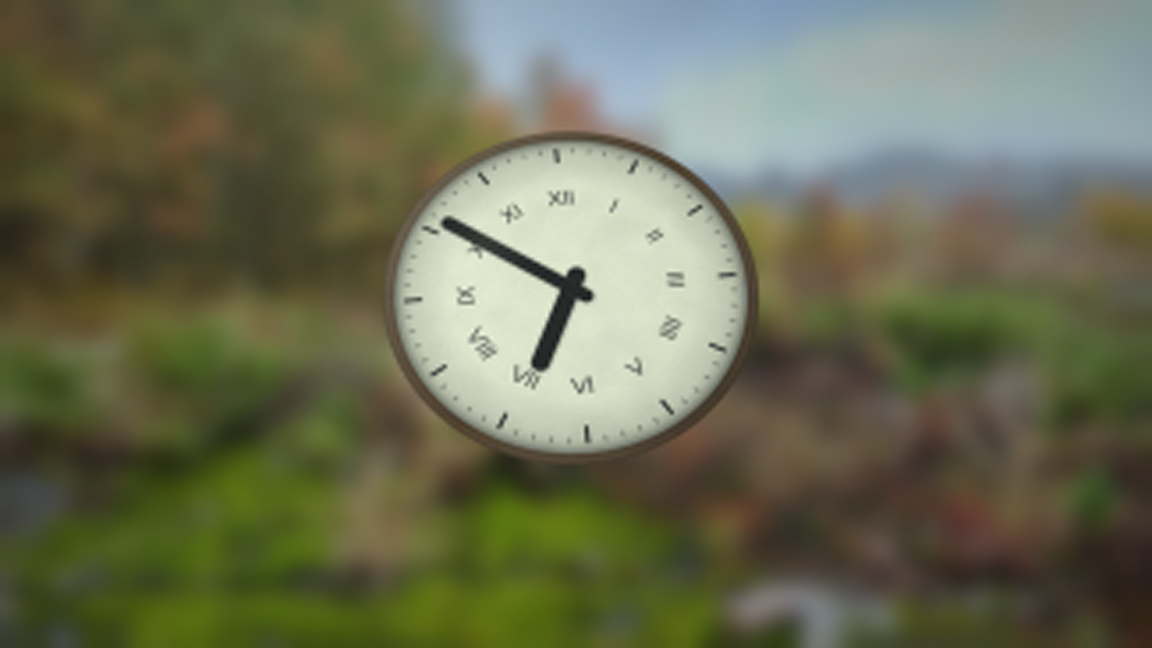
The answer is 6:51
